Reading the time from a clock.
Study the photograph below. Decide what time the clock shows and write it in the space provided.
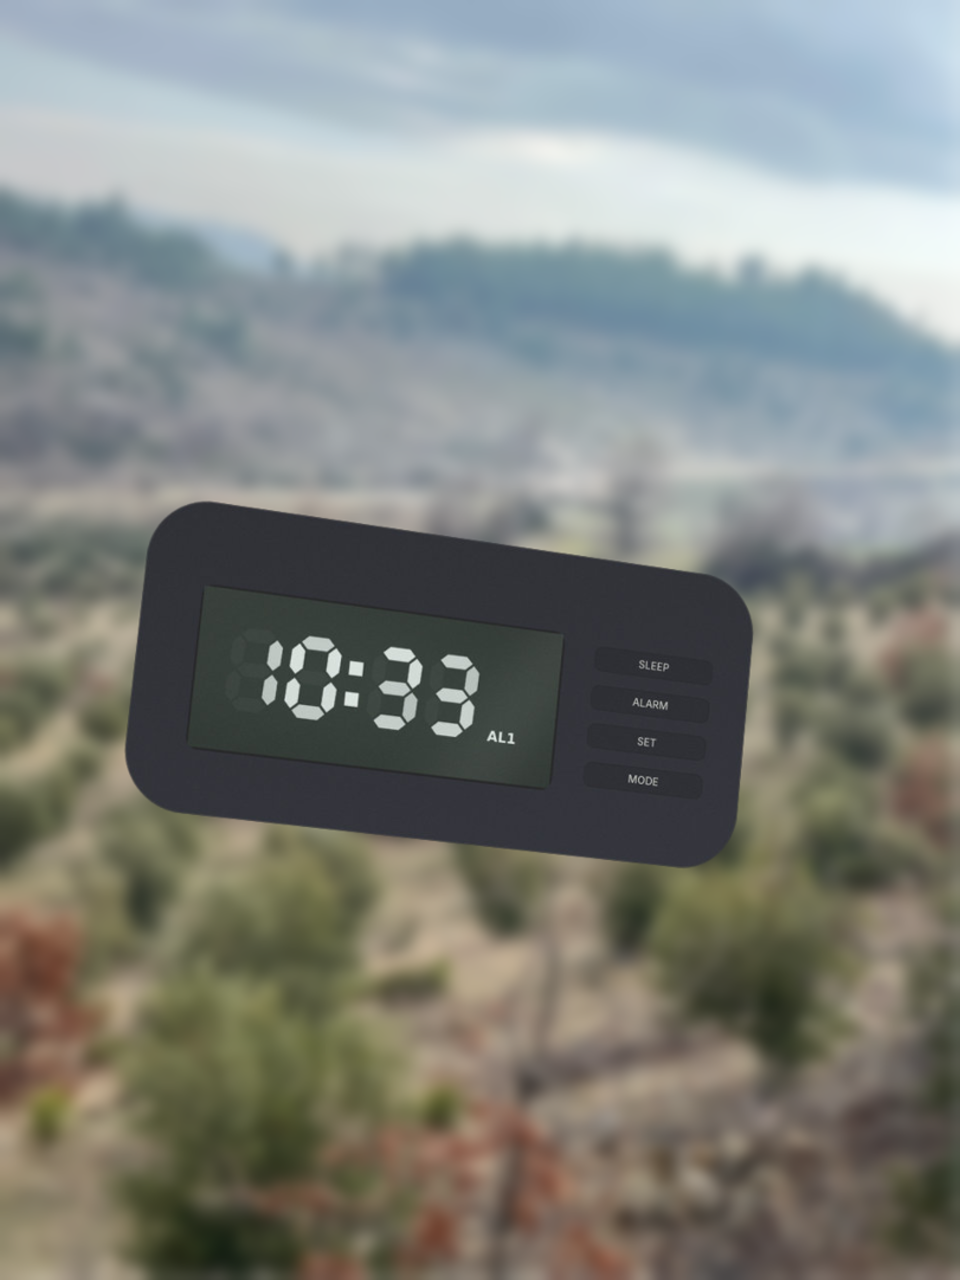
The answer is 10:33
